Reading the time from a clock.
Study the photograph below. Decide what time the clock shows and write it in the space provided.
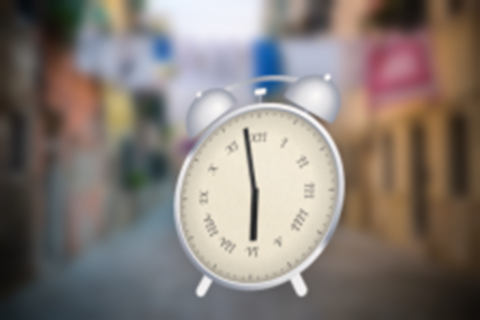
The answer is 5:58
